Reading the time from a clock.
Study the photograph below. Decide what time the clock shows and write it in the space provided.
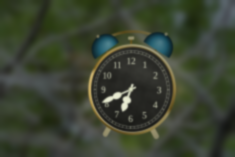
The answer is 6:41
